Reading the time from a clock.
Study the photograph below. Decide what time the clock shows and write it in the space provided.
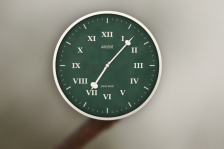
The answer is 7:07
